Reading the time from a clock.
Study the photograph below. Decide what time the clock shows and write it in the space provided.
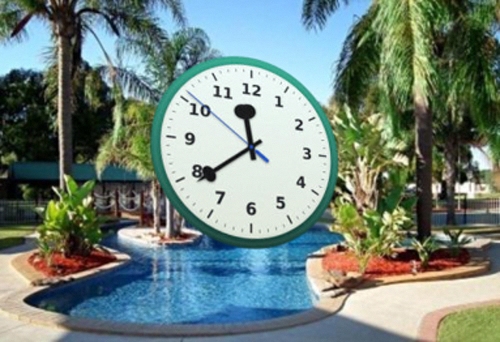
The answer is 11:38:51
